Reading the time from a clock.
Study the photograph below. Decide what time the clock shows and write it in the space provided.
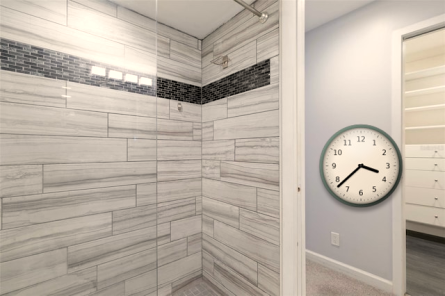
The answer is 3:38
